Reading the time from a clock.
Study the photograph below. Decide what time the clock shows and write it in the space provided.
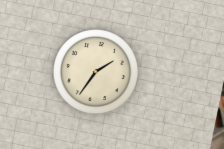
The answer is 1:34
